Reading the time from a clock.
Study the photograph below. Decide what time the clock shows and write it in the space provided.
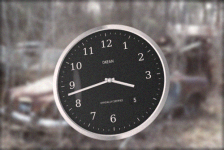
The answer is 3:43
